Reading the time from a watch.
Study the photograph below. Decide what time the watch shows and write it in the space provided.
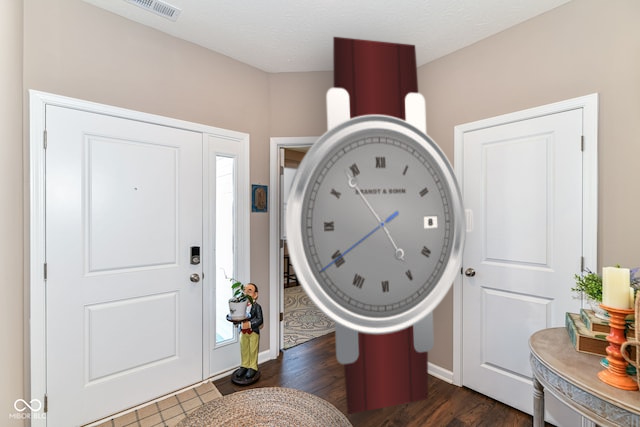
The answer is 4:53:40
